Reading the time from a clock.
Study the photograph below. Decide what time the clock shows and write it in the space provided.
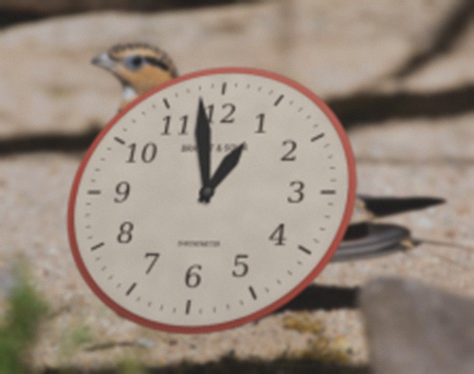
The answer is 12:58
